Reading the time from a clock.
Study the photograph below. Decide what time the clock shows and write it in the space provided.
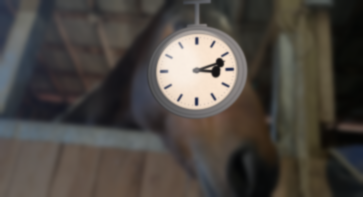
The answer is 3:12
